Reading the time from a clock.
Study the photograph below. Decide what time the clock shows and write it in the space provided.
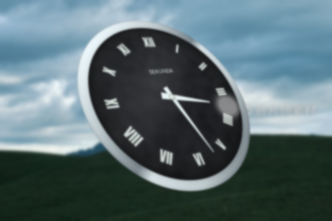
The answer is 3:27
